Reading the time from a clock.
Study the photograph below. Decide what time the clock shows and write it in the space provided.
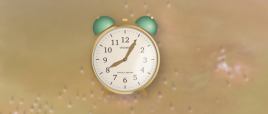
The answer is 8:05
